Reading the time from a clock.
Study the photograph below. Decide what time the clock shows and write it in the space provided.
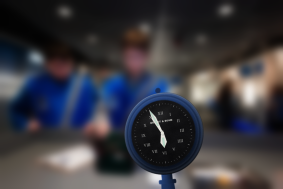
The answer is 5:56
